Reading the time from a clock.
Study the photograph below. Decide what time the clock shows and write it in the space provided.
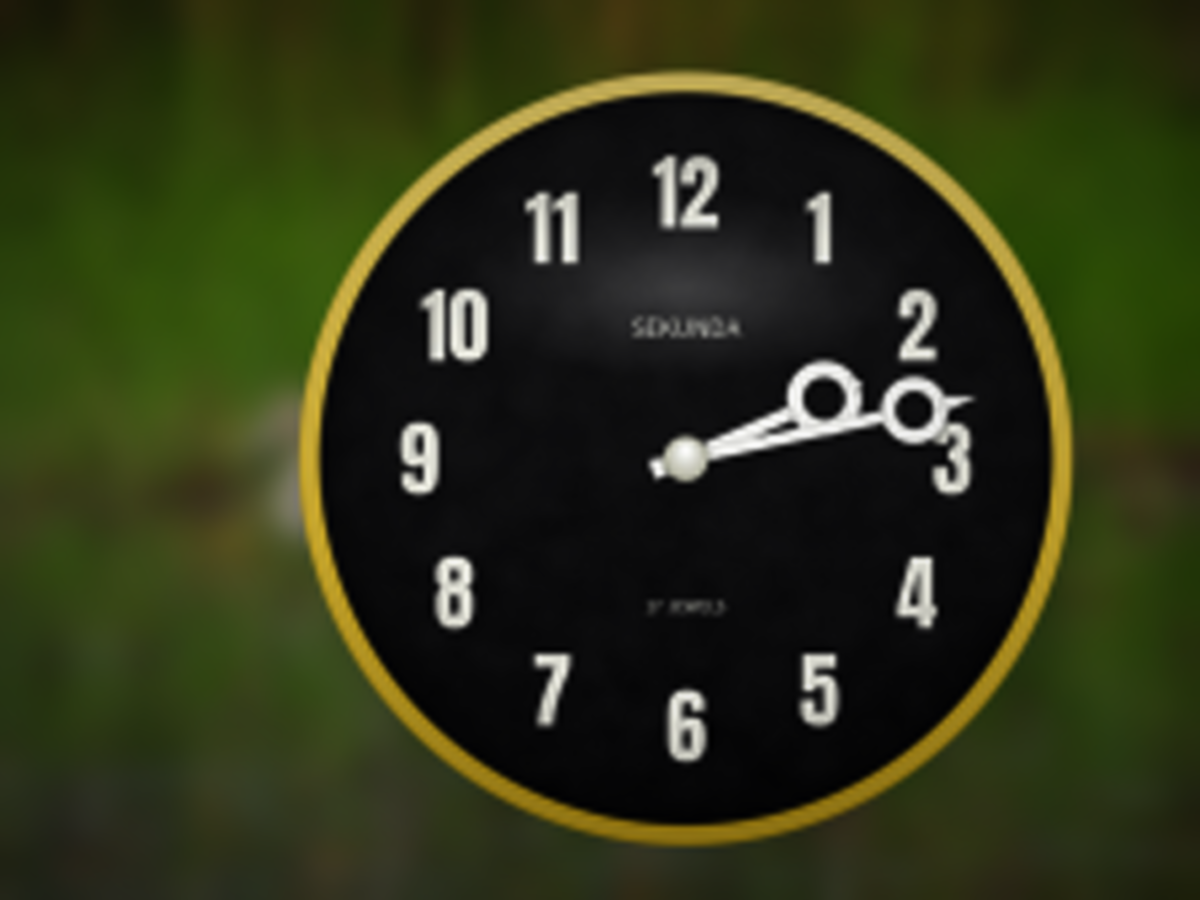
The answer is 2:13
